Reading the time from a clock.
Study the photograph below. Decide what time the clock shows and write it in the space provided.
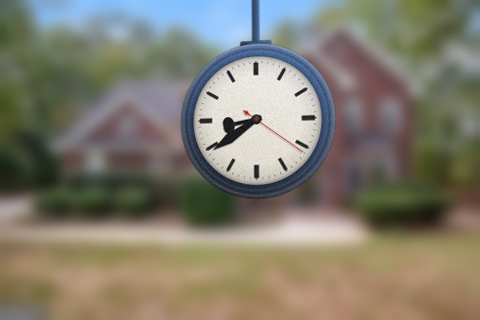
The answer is 8:39:21
